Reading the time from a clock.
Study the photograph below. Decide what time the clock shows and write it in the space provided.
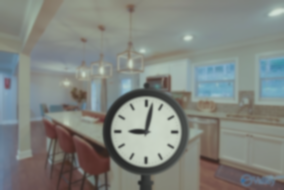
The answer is 9:02
